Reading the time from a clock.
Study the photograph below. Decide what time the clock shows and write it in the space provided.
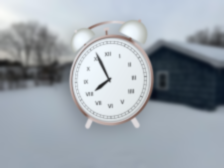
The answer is 7:56
